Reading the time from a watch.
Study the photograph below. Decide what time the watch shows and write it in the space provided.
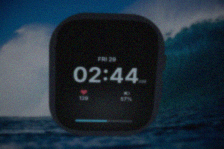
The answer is 2:44
